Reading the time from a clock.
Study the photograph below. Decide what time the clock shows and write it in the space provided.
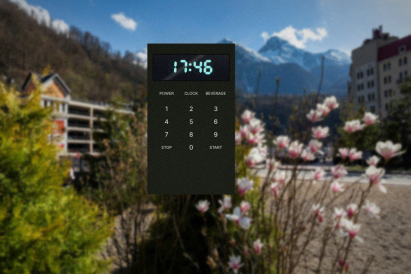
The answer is 17:46
